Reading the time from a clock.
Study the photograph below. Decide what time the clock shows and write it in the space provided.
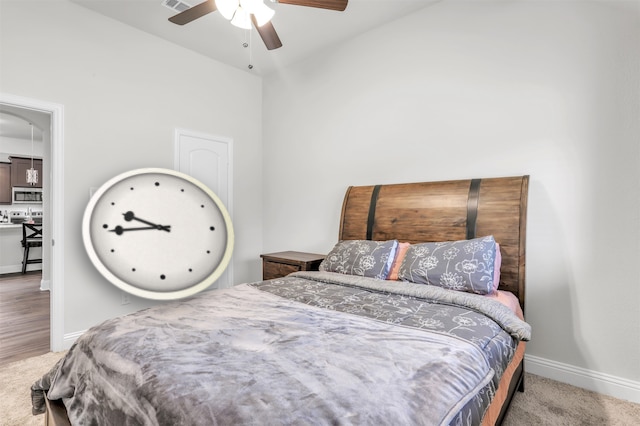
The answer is 9:44
